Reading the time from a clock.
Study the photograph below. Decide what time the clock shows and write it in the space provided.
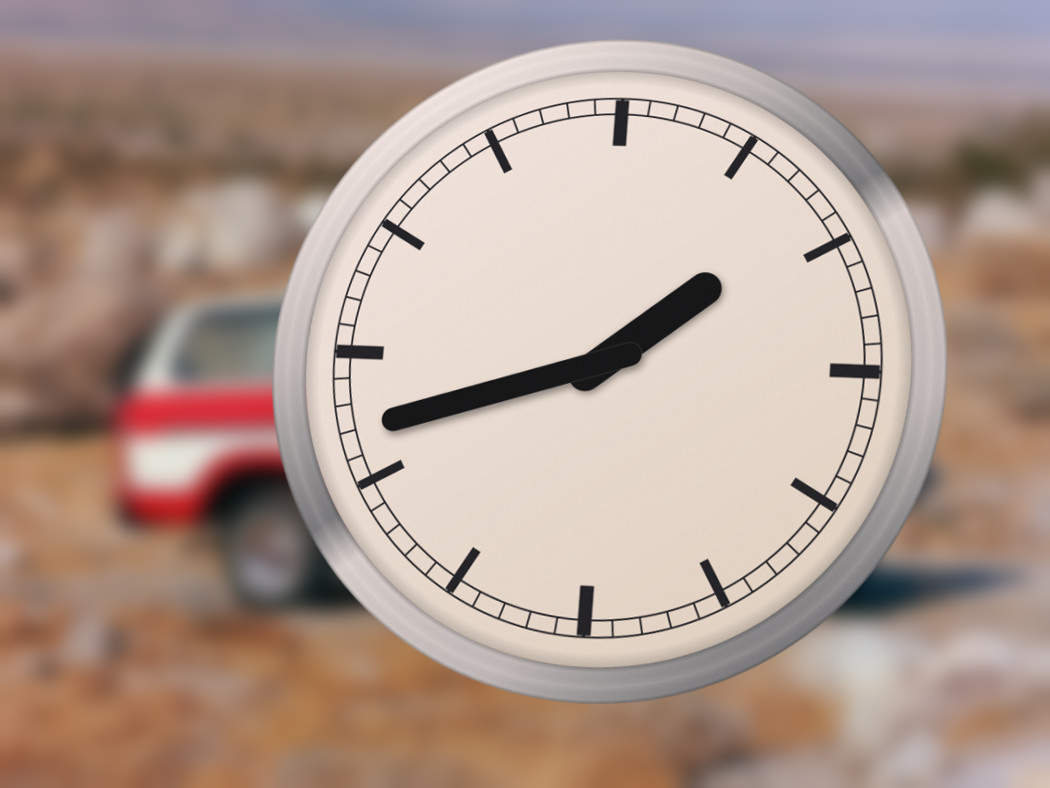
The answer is 1:42
